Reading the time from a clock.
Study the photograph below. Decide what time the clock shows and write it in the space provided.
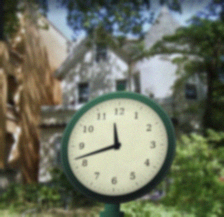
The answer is 11:42
